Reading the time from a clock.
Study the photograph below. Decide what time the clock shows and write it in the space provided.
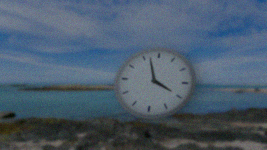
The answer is 3:57
